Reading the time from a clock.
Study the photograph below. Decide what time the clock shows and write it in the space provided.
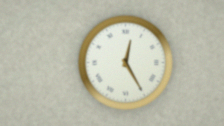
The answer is 12:25
